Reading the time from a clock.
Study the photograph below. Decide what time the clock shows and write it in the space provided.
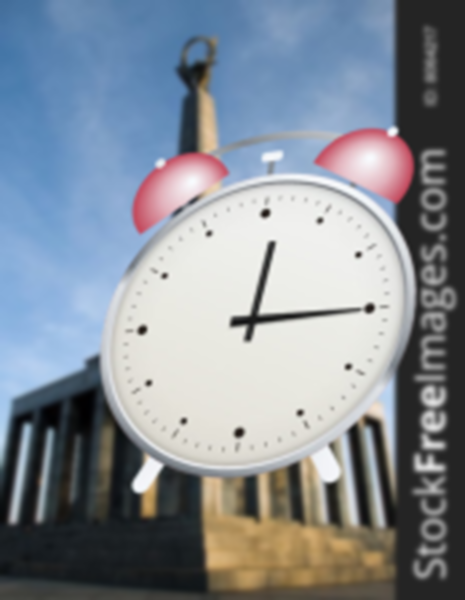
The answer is 12:15
